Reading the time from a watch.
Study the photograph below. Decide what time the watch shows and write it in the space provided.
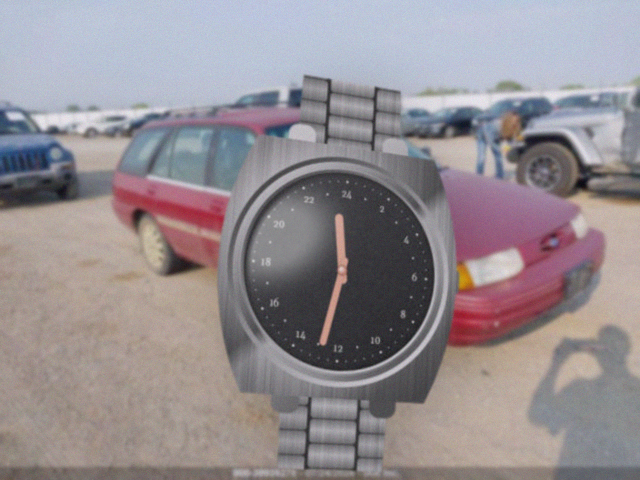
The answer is 23:32
